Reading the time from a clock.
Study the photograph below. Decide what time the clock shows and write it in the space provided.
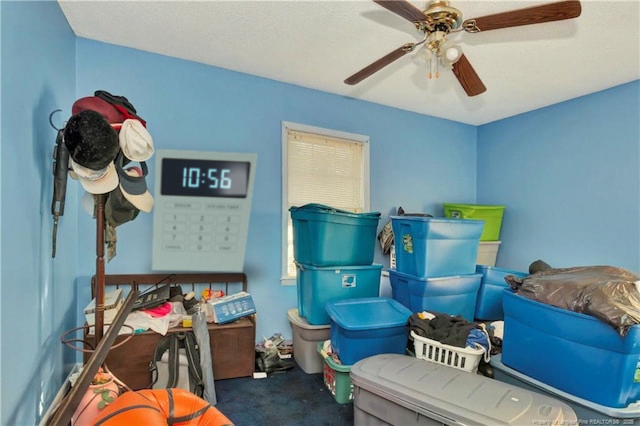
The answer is 10:56
